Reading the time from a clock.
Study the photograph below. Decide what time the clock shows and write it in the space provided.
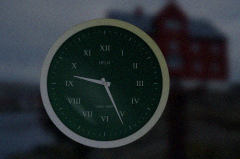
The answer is 9:26
